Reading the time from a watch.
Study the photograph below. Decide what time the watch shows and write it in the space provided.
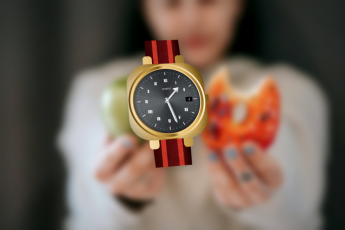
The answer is 1:27
